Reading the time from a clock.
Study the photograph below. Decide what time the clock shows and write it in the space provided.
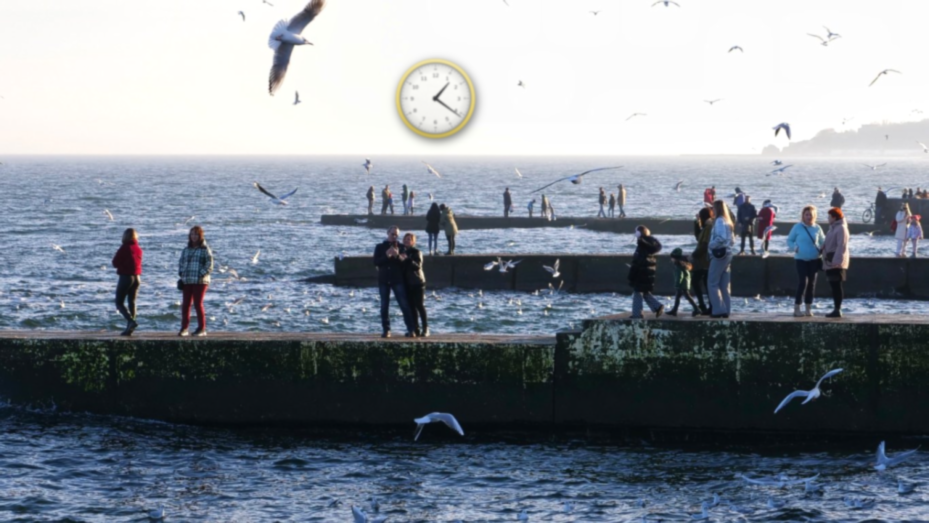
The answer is 1:21
